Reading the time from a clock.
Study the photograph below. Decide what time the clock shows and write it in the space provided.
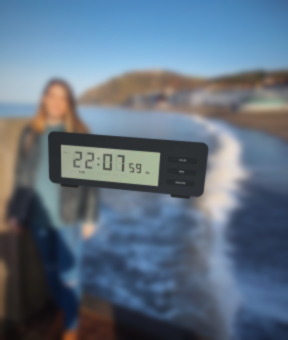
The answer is 22:07:59
